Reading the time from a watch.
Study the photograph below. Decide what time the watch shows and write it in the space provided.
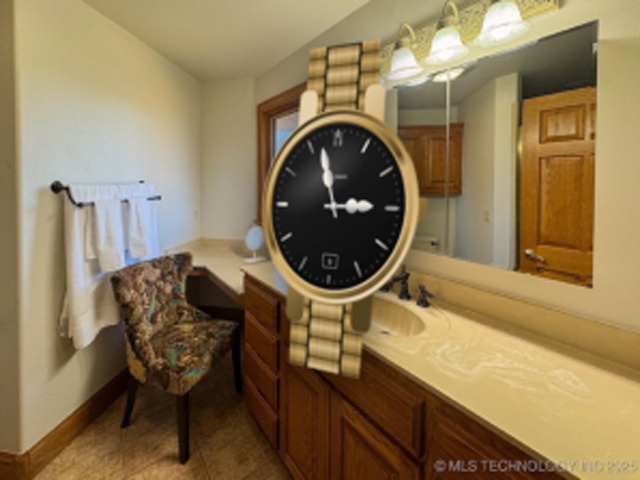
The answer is 2:57
